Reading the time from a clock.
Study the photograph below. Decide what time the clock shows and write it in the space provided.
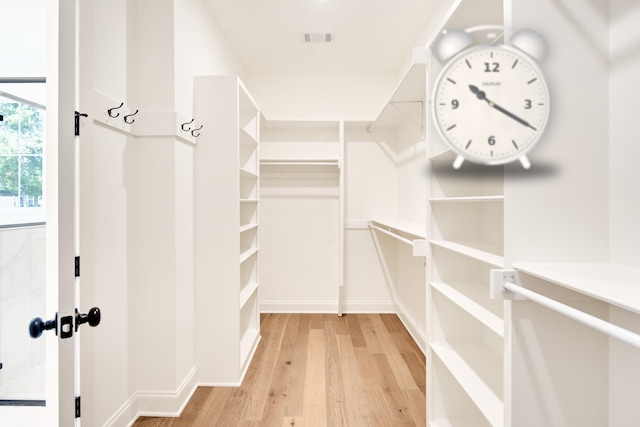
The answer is 10:20
